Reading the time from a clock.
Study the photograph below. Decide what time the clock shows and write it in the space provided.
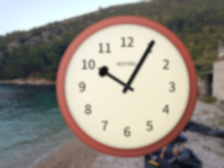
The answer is 10:05
